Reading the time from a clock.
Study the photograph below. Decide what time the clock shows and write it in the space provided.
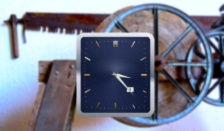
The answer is 3:23
